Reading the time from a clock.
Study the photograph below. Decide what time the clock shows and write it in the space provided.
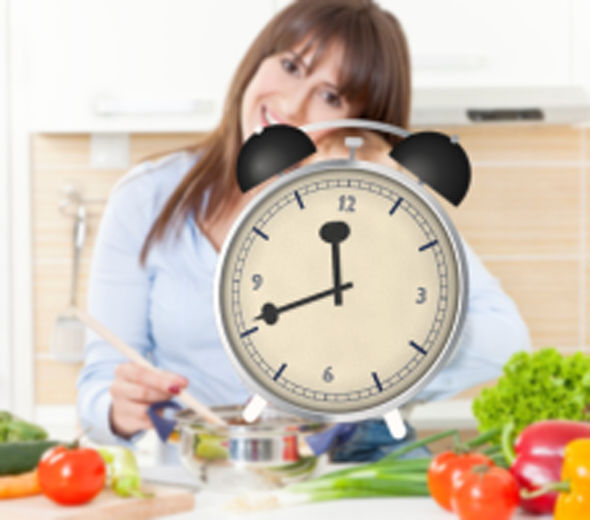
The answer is 11:41
